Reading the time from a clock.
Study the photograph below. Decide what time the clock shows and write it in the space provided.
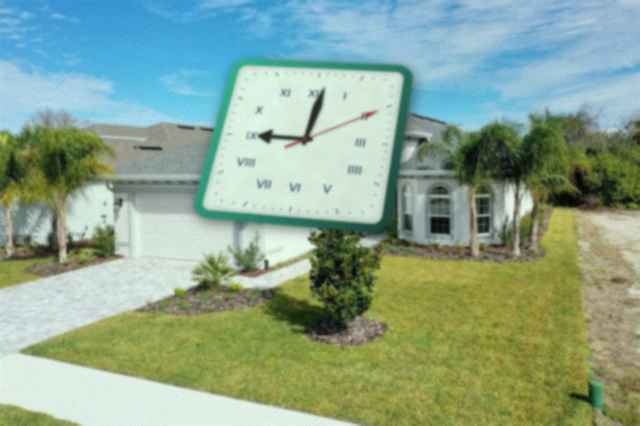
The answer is 9:01:10
